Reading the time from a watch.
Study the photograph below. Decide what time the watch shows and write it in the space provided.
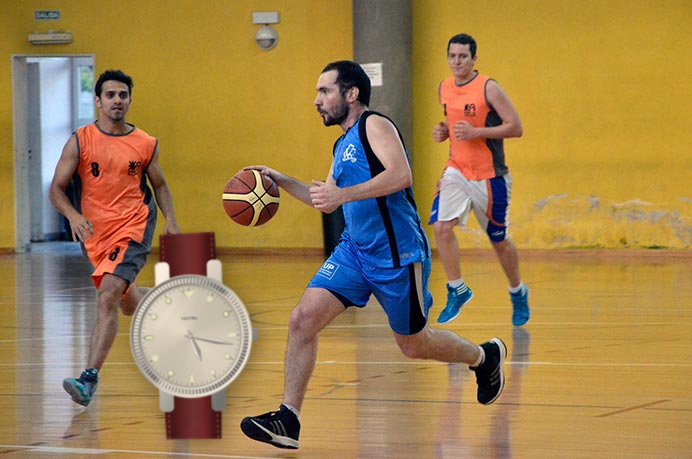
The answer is 5:17
